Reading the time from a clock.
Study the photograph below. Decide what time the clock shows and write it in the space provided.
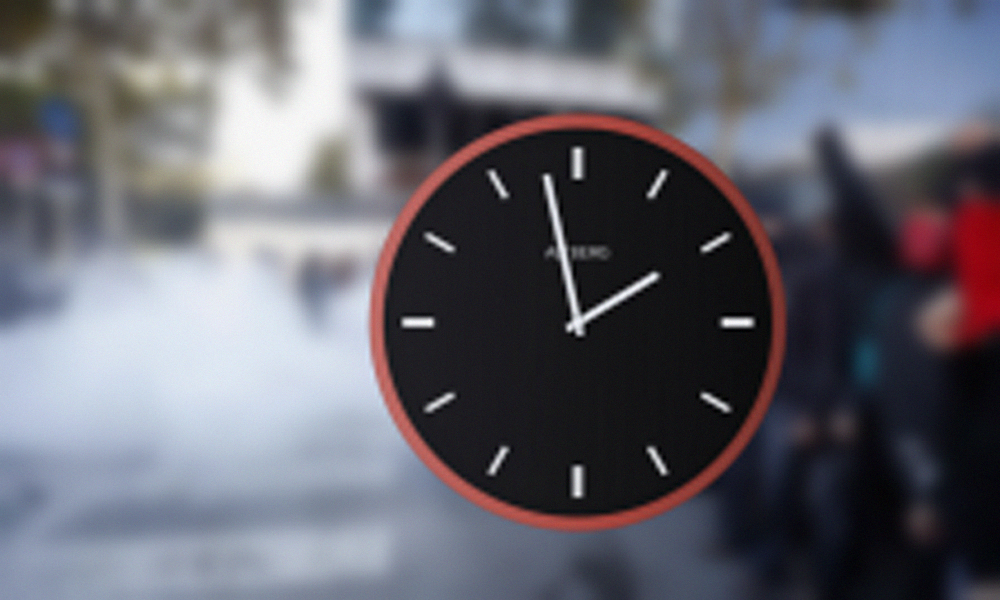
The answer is 1:58
